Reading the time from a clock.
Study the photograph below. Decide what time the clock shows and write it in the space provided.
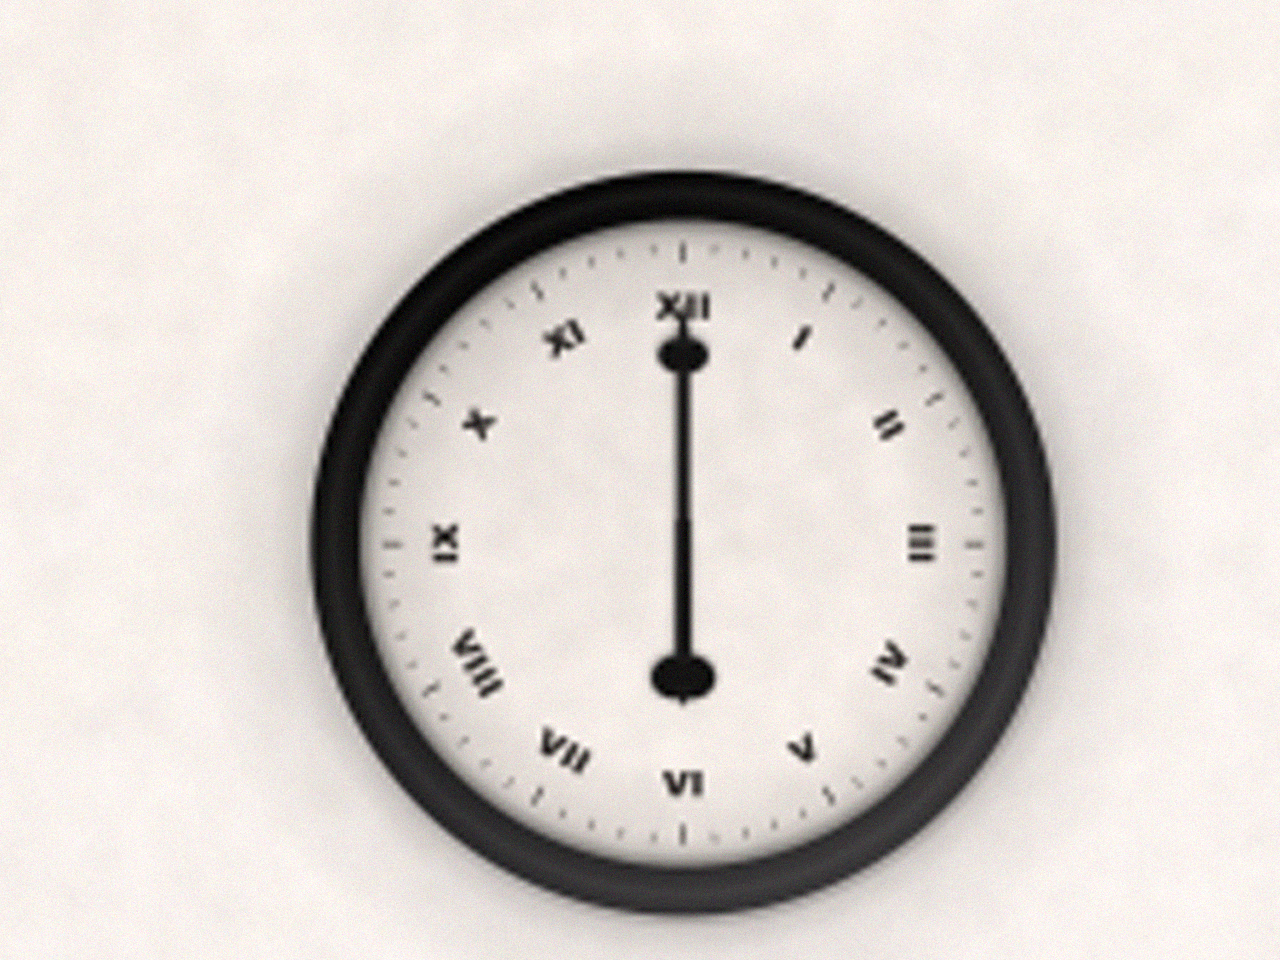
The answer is 6:00
